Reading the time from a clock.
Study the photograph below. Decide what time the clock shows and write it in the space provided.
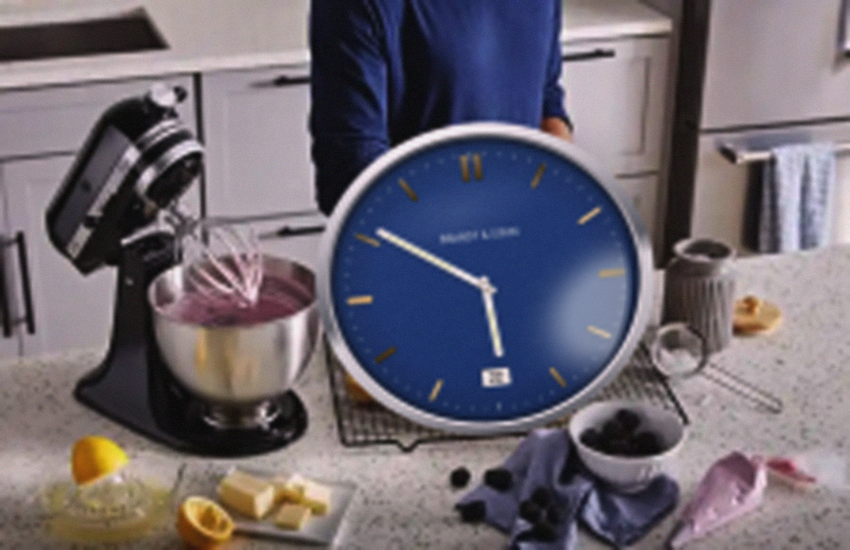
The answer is 5:51
